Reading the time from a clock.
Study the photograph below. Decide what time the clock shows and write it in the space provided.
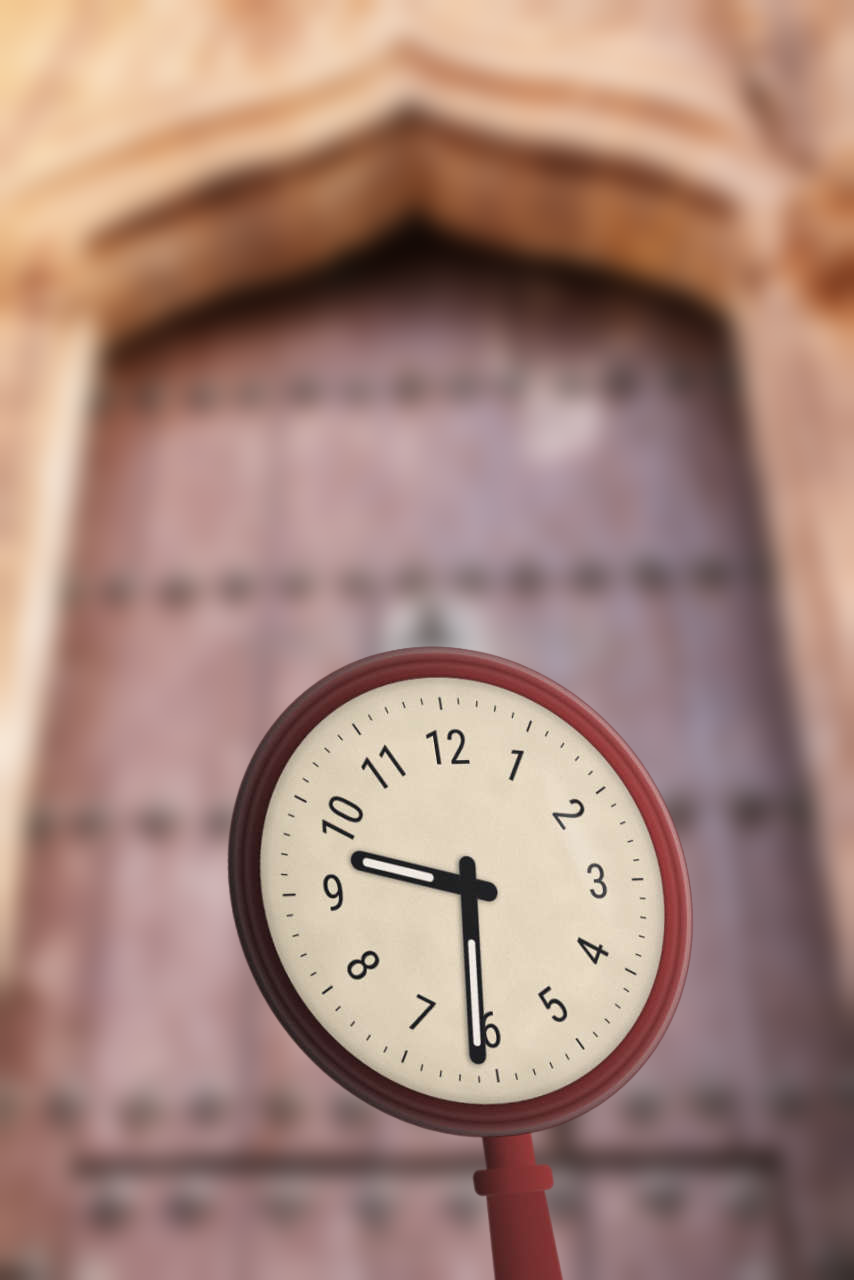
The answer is 9:31
